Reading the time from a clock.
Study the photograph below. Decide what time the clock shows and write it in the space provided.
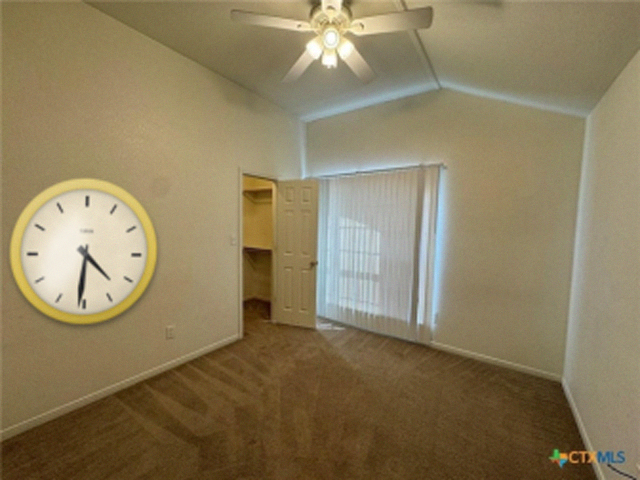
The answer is 4:31
